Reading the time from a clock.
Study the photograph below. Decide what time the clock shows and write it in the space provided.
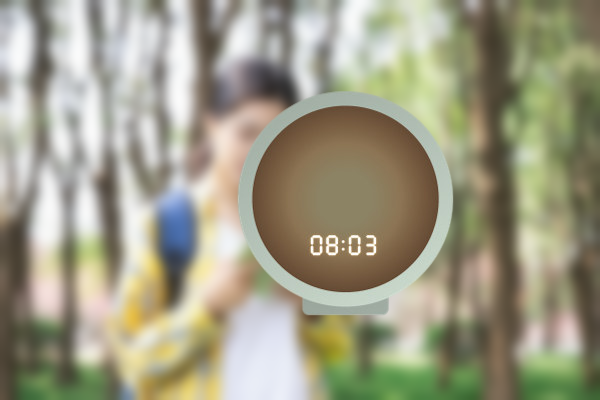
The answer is 8:03
